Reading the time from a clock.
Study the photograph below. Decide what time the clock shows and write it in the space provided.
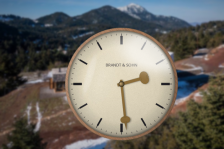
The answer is 2:29
